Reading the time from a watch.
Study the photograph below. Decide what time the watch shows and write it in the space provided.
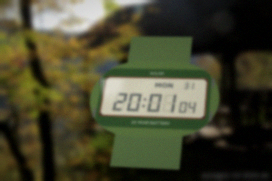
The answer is 20:01
